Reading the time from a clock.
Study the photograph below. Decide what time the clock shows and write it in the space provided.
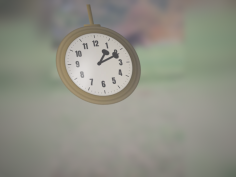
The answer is 1:11
